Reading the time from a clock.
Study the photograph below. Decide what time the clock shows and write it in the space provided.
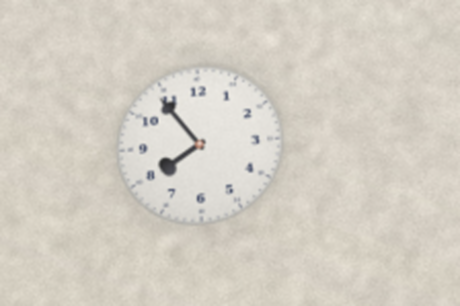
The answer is 7:54
